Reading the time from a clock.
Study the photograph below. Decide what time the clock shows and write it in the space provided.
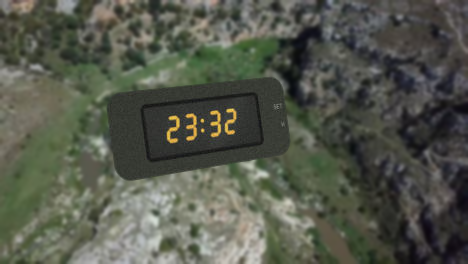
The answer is 23:32
